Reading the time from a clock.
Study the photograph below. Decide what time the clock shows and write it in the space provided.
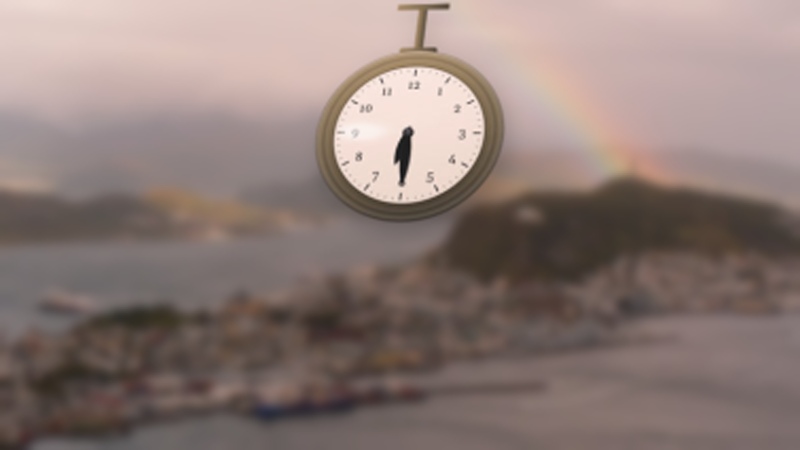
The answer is 6:30
